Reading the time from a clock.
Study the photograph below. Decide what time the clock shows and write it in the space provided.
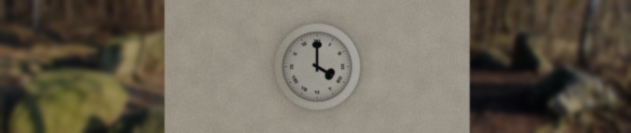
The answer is 4:00
